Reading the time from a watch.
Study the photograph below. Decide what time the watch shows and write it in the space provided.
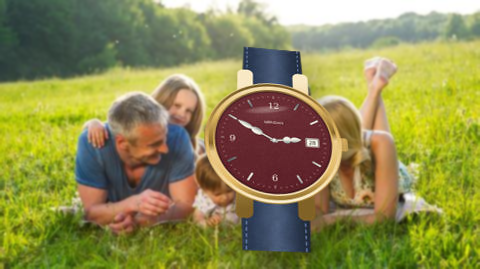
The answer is 2:50
